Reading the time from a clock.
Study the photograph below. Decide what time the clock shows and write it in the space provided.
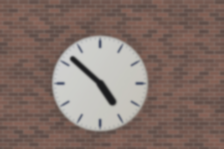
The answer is 4:52
